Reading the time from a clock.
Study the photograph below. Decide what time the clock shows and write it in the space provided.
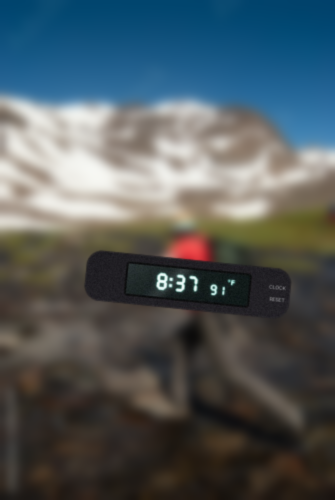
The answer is 8:37
